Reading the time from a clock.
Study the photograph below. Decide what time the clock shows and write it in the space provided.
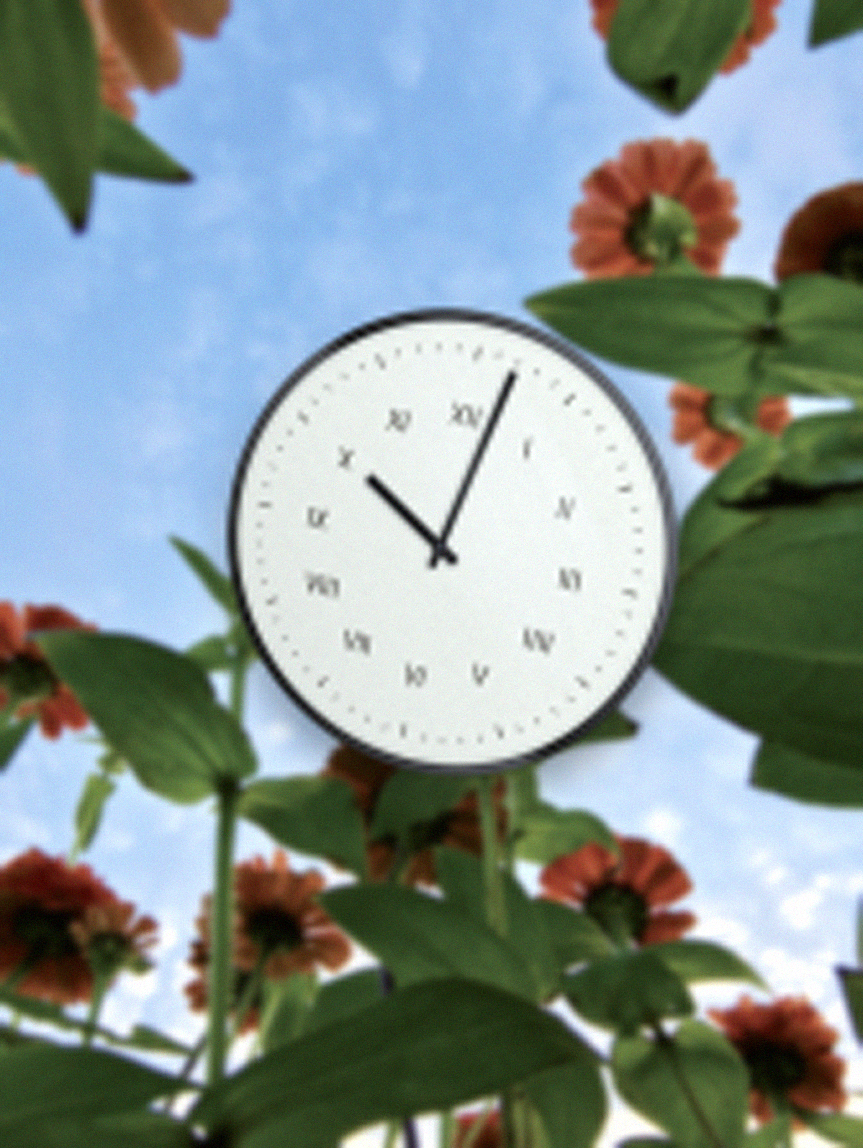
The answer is 10:02
